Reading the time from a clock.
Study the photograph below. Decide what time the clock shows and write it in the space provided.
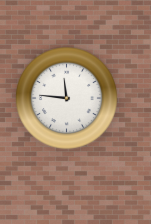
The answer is 11:46
